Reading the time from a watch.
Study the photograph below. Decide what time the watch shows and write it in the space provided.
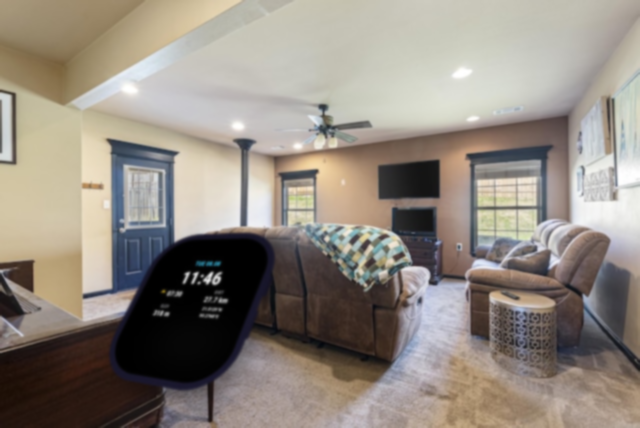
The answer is 11:46
